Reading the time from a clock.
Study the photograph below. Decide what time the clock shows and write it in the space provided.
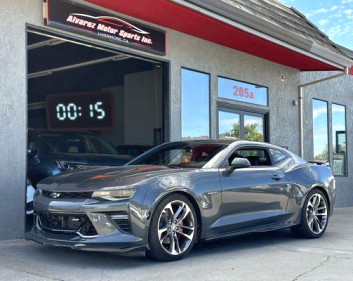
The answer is 0:15
